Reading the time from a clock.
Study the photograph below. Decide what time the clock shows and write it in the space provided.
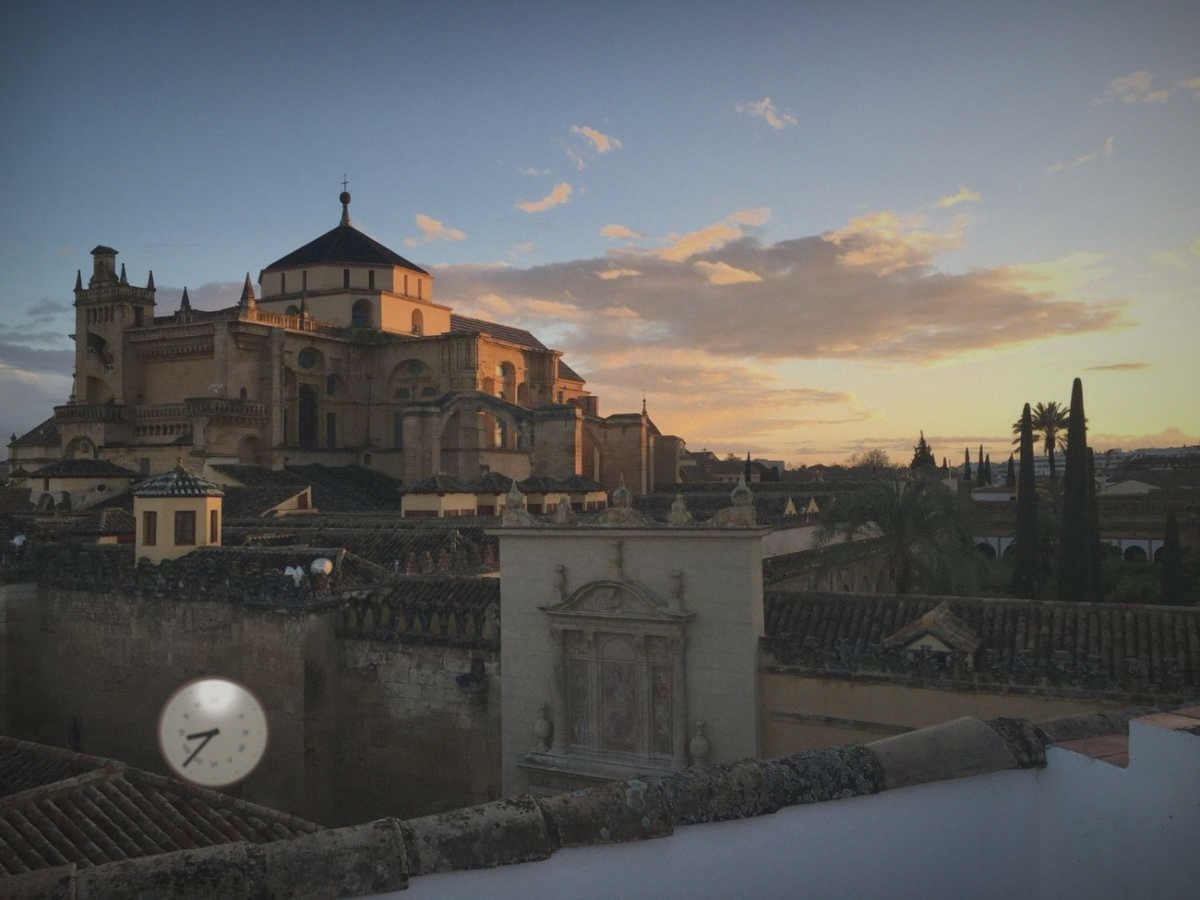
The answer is 8:37
